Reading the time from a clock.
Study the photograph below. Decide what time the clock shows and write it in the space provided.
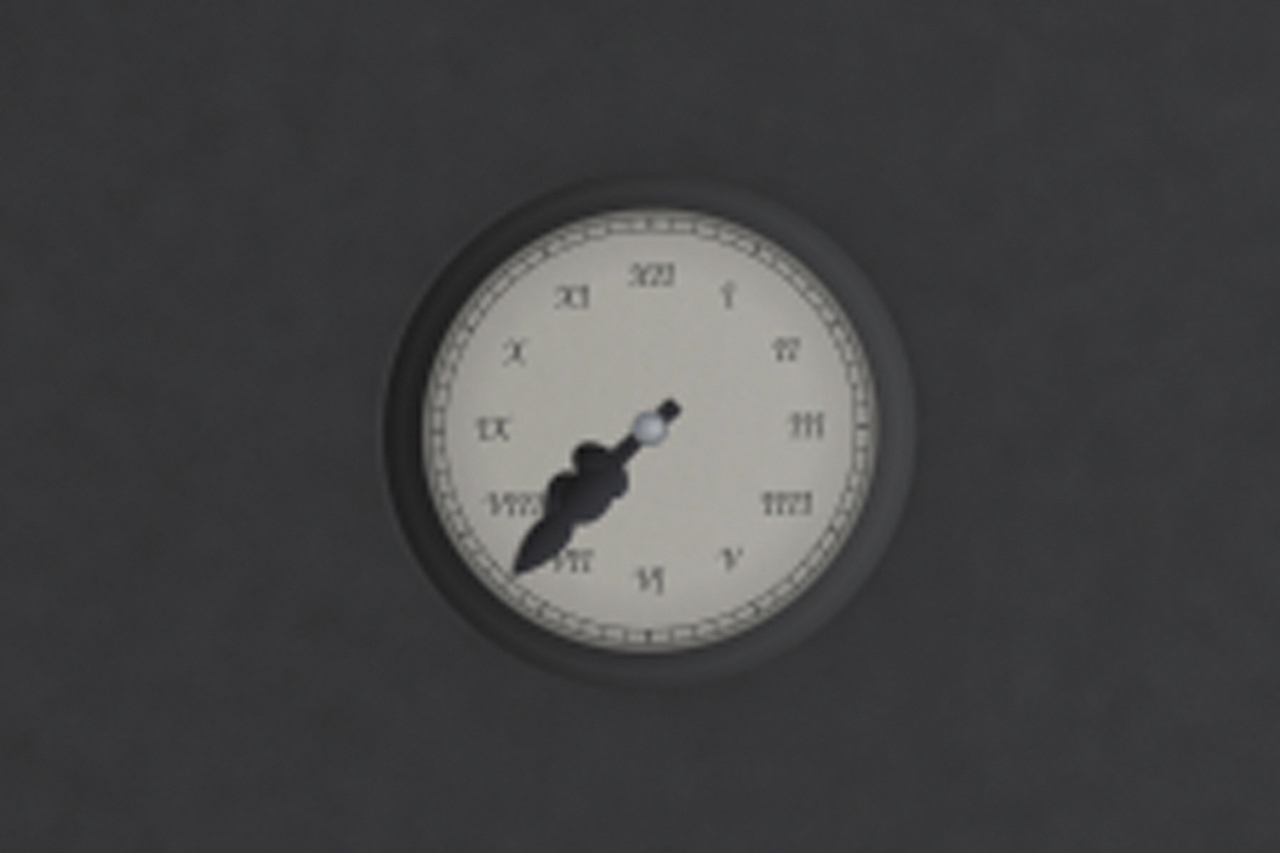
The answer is 7:37
